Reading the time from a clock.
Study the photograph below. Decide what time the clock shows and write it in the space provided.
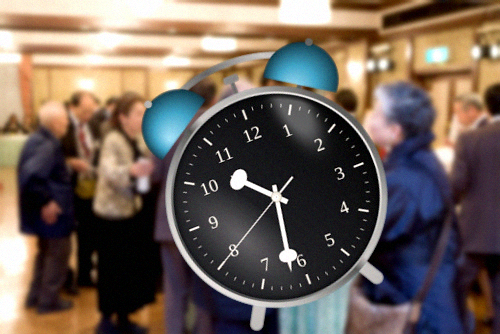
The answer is 10:31:40
